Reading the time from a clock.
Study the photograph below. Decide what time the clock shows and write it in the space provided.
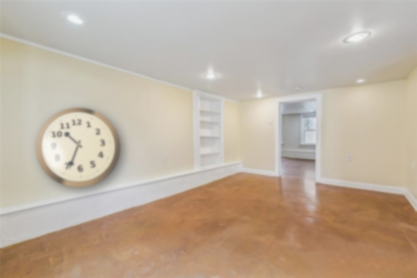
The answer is 10:34
